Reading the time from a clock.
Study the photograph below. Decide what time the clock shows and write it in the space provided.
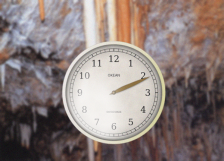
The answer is 2:11
